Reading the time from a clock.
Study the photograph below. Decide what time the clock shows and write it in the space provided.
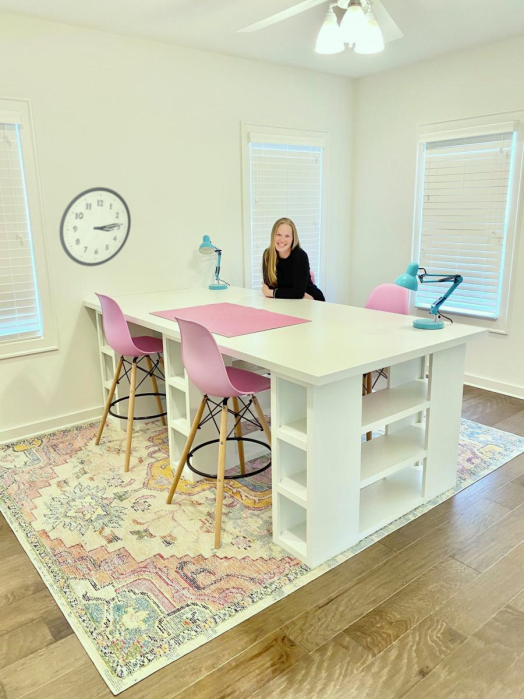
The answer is 3:14
